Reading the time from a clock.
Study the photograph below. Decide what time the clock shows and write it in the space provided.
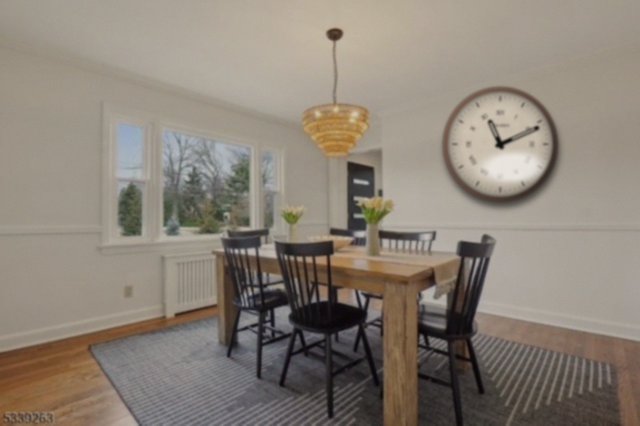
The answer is 11:11
